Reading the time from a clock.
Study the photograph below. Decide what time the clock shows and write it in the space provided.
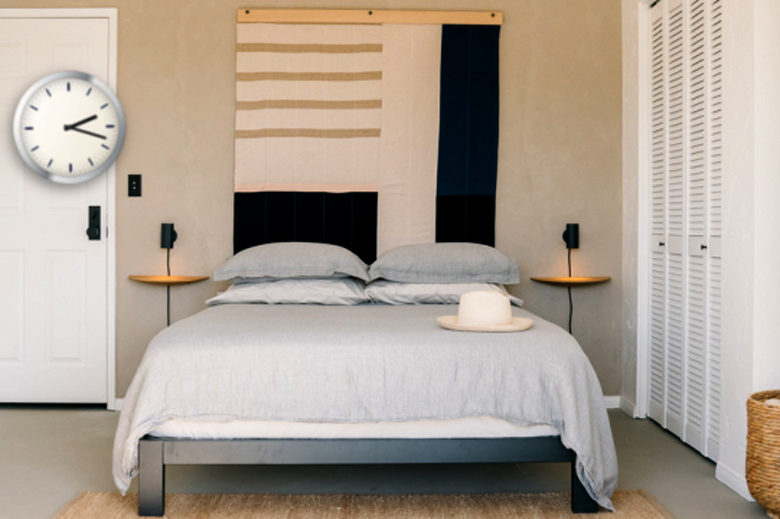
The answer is 2:18
